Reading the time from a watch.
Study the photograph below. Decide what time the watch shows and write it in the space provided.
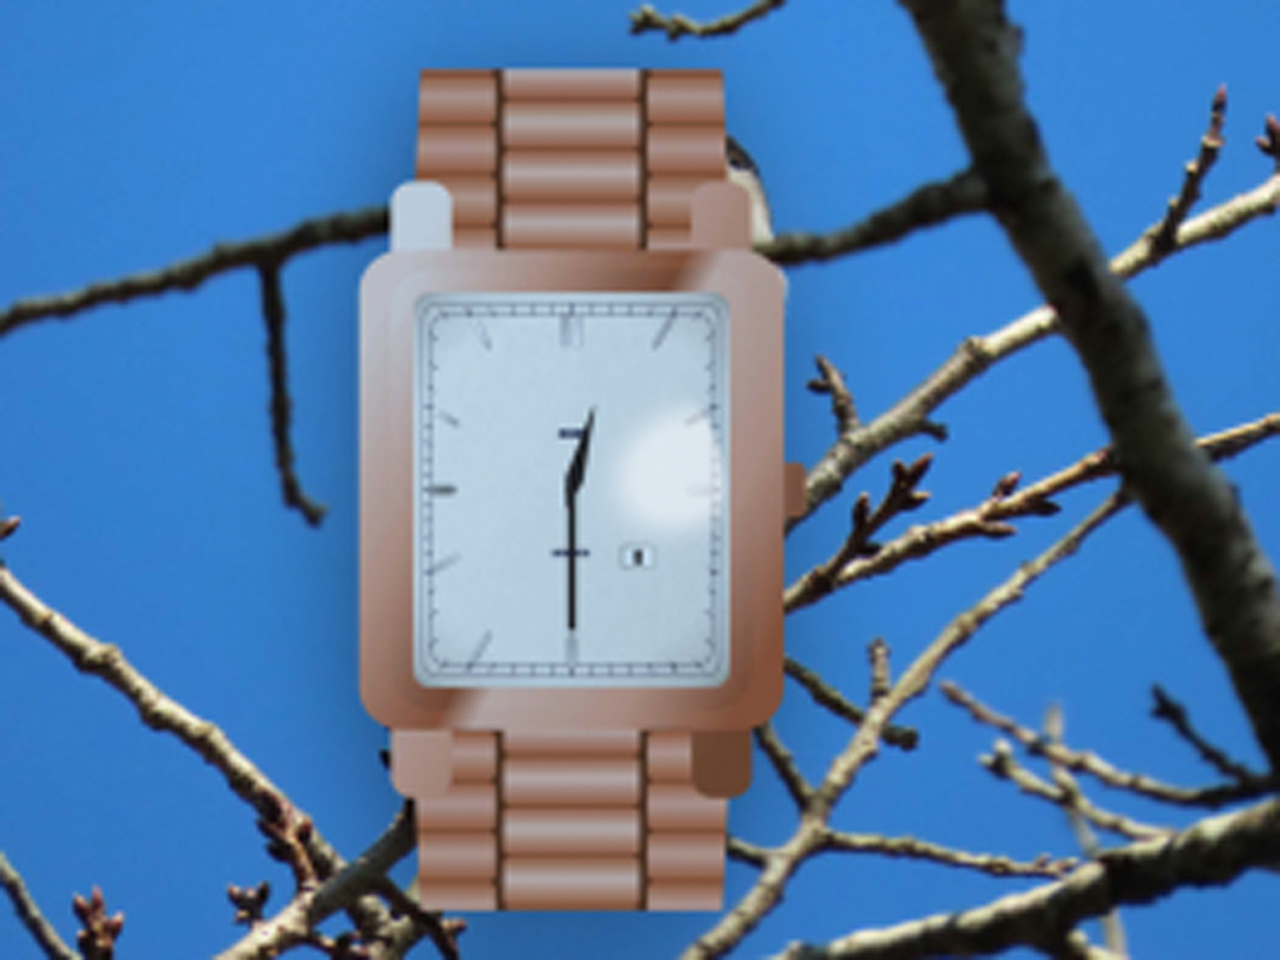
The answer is 12:30
